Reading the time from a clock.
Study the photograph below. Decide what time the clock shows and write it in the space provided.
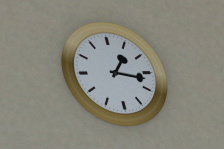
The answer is 1:17
